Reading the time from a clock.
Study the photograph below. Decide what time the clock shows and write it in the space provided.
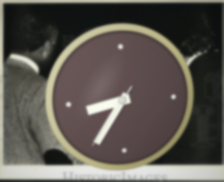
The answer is 8:35:36
